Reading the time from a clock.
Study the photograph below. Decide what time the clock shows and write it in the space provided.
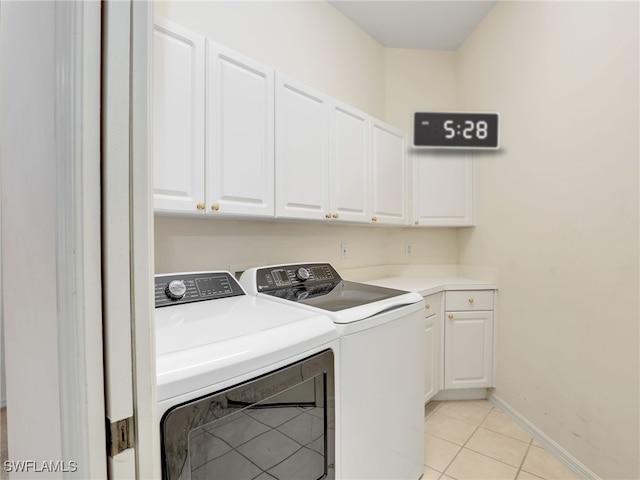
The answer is 5:28
